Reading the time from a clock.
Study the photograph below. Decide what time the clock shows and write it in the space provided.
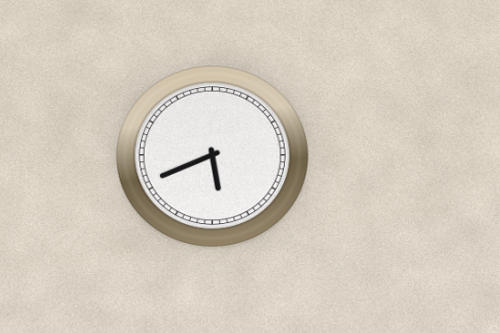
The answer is 5:41
